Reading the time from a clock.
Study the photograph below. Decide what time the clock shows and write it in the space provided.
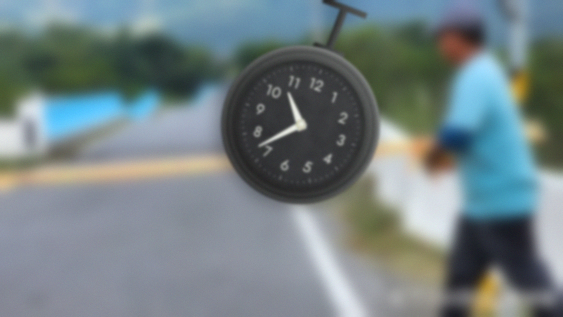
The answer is 10:37
